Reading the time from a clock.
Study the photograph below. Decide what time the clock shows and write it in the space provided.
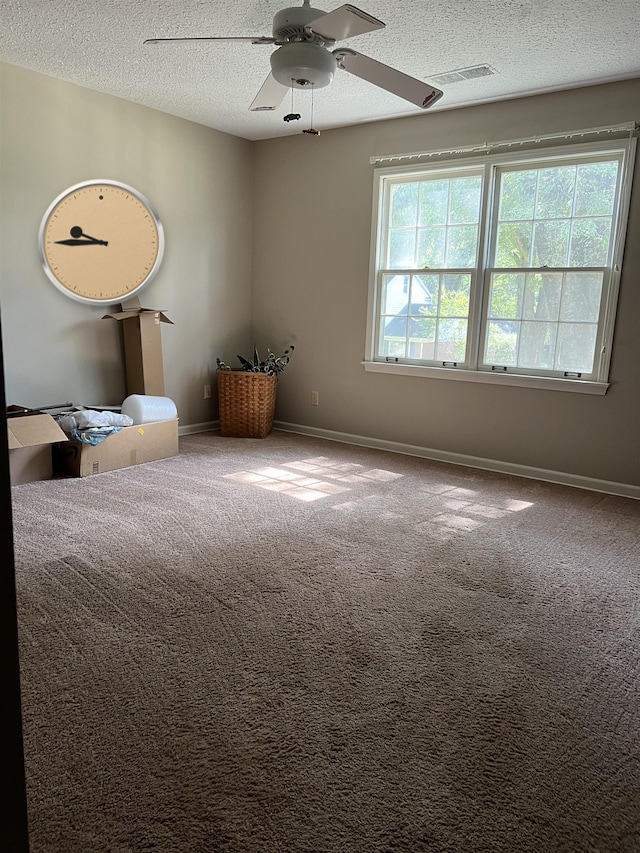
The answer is 9:45
